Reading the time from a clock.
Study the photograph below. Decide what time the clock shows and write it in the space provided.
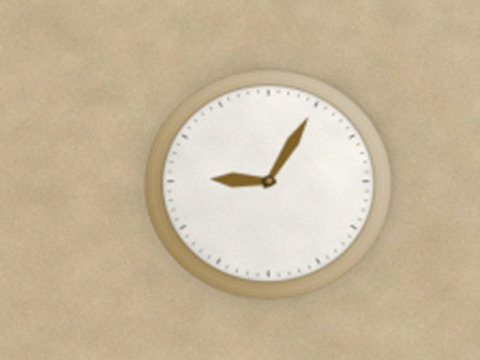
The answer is 9:05
